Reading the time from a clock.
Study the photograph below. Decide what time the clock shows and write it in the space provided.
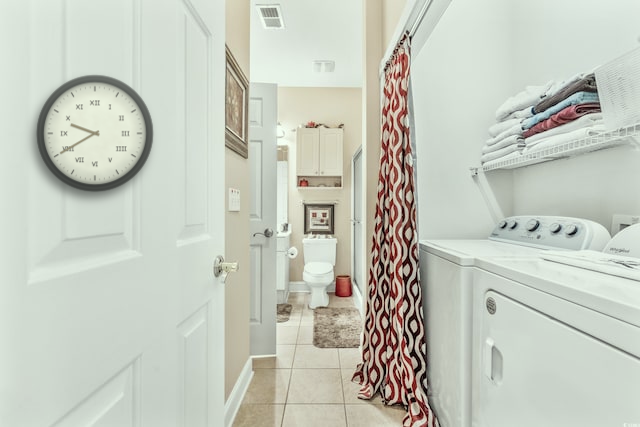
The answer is 9:40
